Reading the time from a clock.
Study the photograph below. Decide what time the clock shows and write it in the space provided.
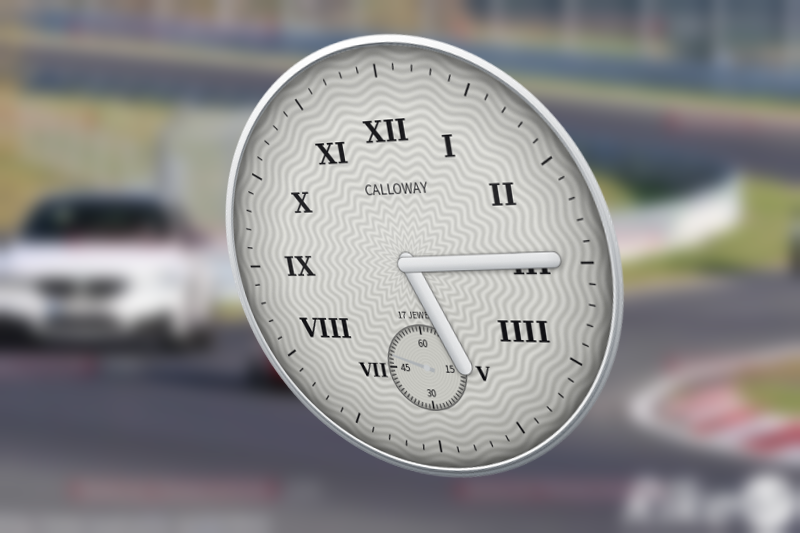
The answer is 5:14:48
